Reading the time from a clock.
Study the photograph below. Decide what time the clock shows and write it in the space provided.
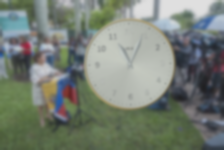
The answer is 11:04
